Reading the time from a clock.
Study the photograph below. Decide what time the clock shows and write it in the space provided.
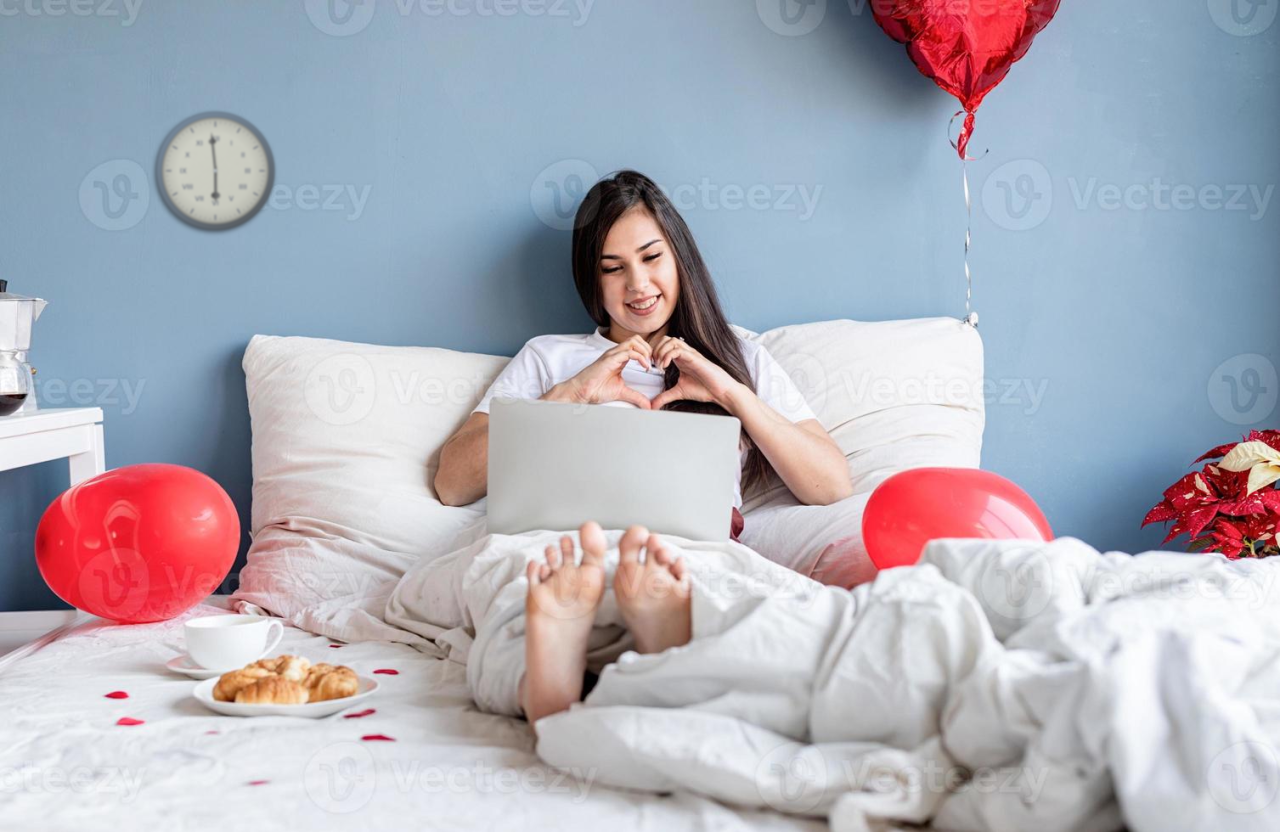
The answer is 5:59
